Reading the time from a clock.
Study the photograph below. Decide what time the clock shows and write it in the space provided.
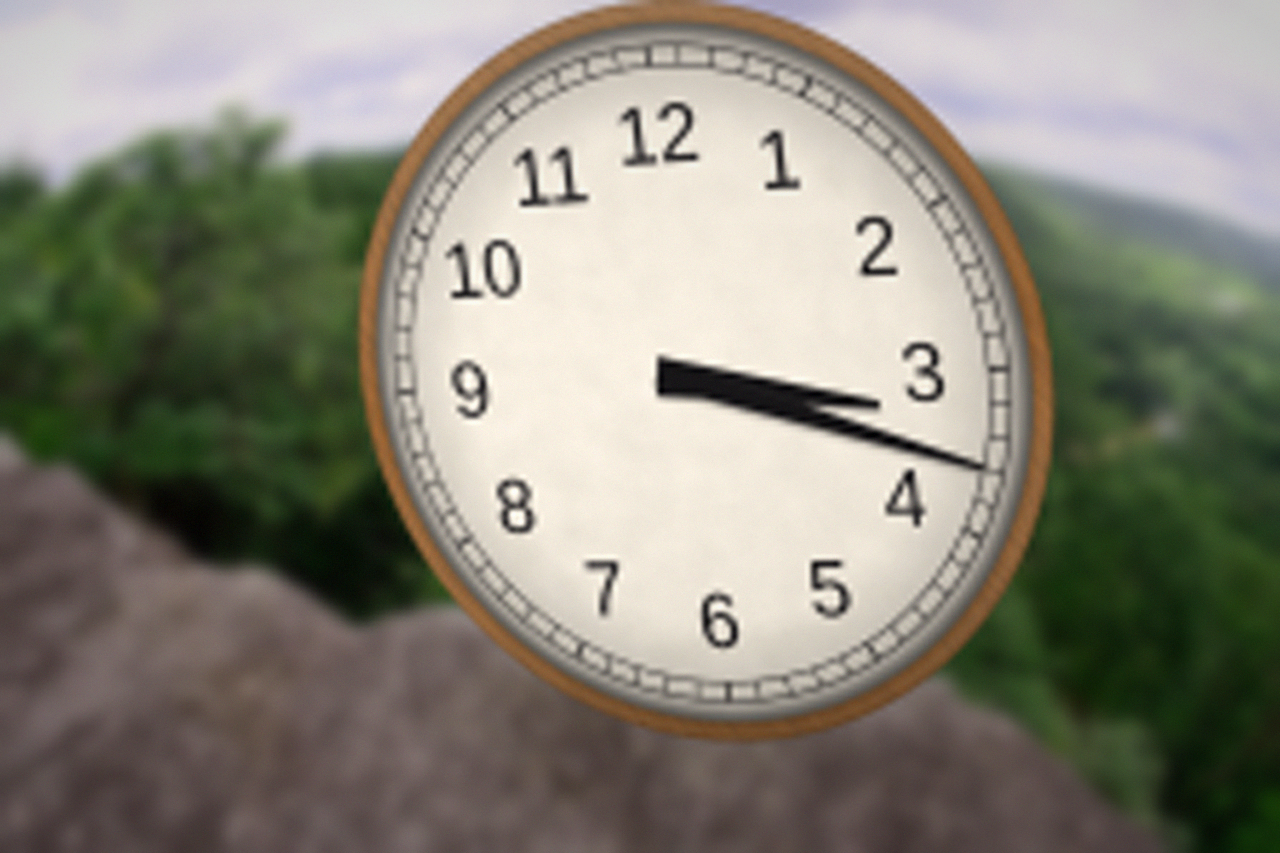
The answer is 3:18
